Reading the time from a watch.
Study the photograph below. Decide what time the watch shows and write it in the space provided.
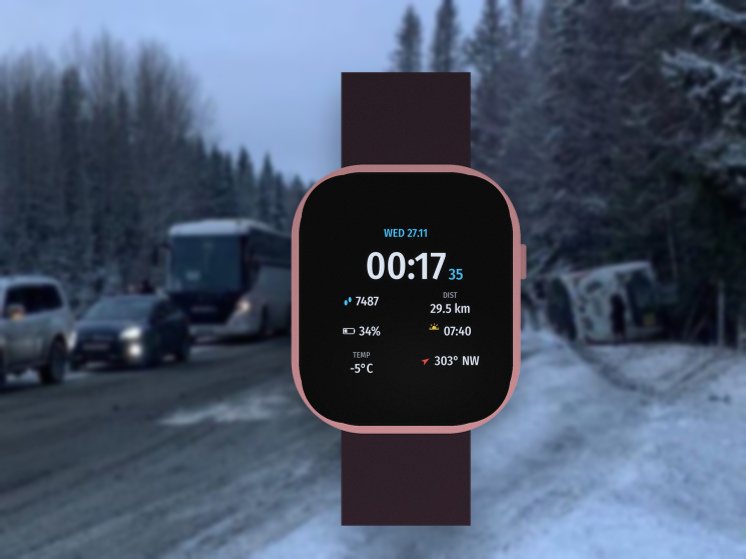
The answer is 0:17:35
